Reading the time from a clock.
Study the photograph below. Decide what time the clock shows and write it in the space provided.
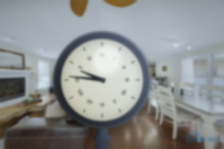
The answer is 9:46
